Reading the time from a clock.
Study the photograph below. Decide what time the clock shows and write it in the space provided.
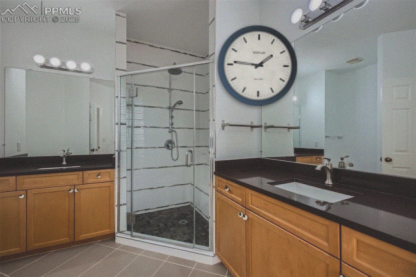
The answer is 1:46
